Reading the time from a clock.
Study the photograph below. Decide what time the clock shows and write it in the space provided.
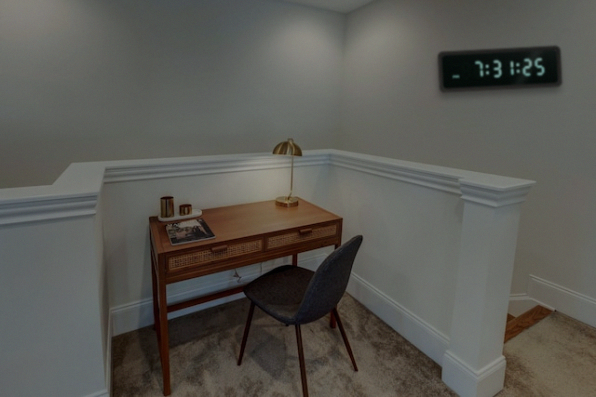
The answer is 7:31:25
